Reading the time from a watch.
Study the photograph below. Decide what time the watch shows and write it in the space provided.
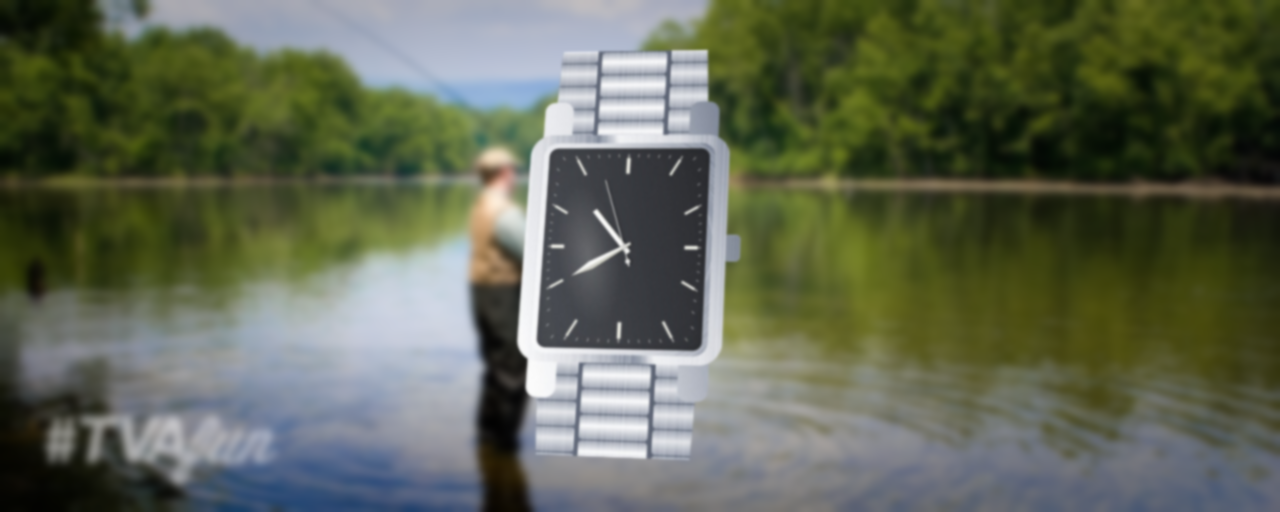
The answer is 10:39:57
